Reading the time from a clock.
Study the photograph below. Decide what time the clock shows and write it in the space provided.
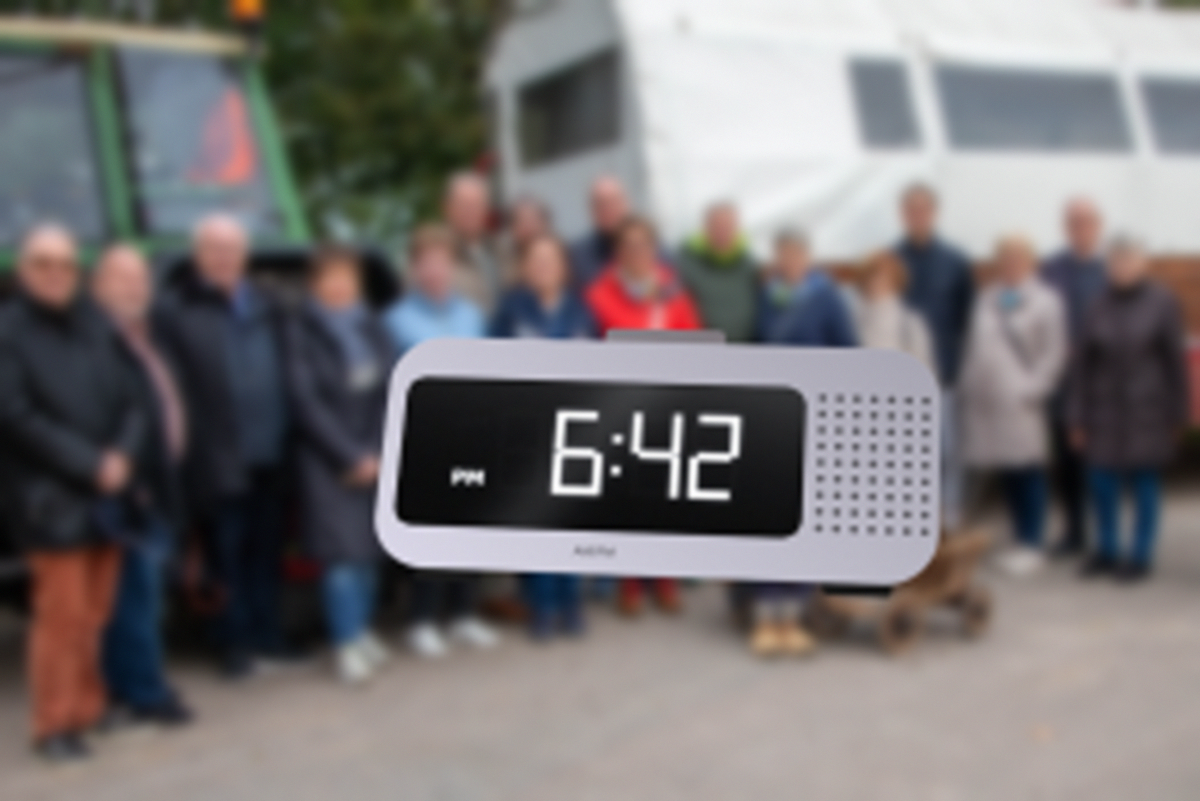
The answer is 6:42
